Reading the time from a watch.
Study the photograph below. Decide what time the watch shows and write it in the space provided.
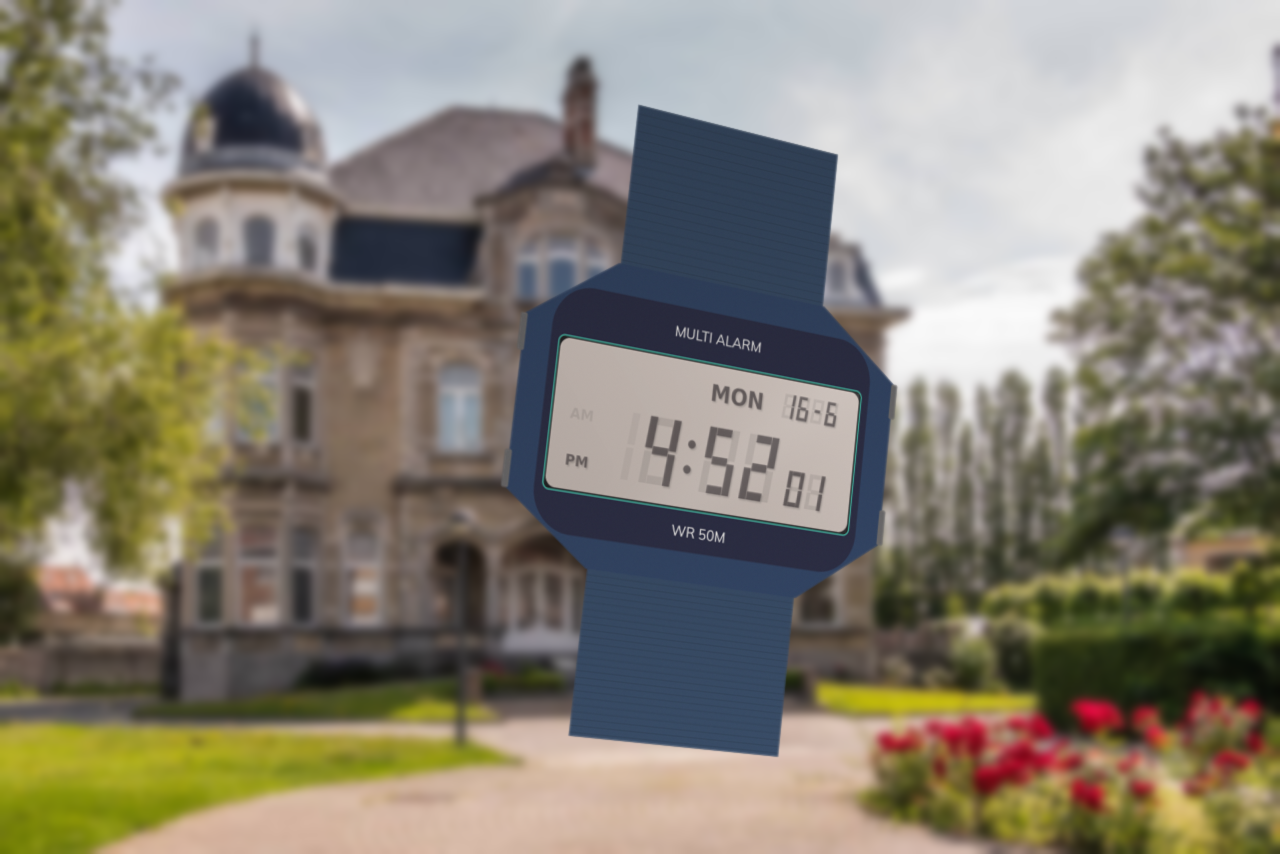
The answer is 4:52:01
